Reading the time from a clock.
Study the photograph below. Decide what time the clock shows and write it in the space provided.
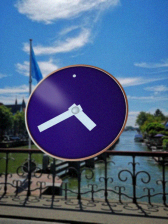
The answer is 4:41
